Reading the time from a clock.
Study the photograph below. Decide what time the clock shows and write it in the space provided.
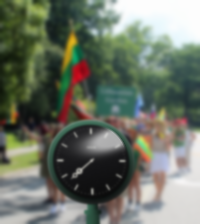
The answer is 7:38
